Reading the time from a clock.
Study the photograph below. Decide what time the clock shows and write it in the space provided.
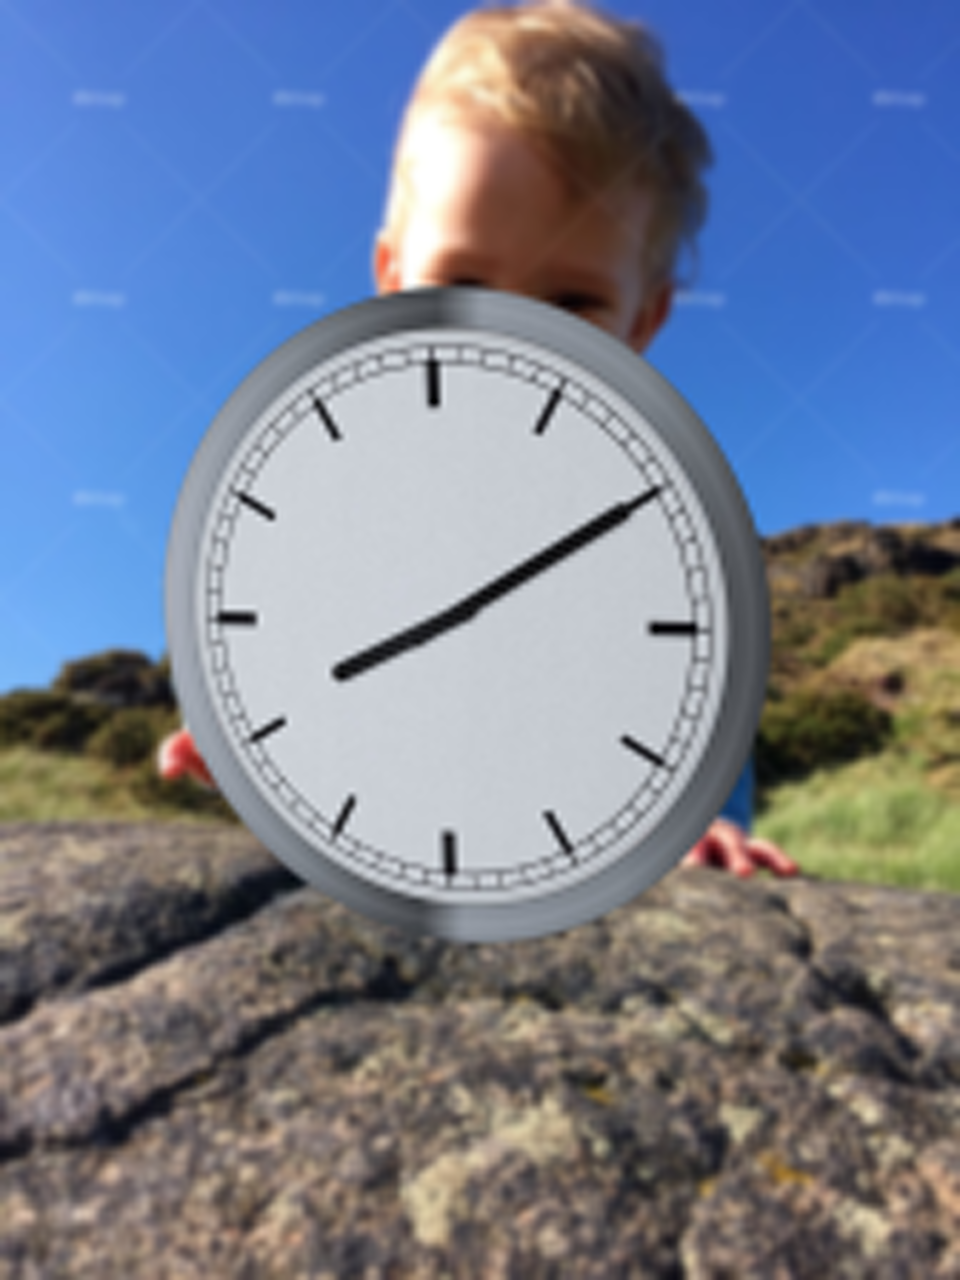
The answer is 8:10
